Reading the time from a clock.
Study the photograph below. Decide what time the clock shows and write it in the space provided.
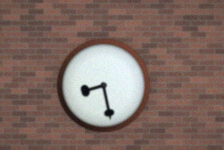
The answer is 8:28
